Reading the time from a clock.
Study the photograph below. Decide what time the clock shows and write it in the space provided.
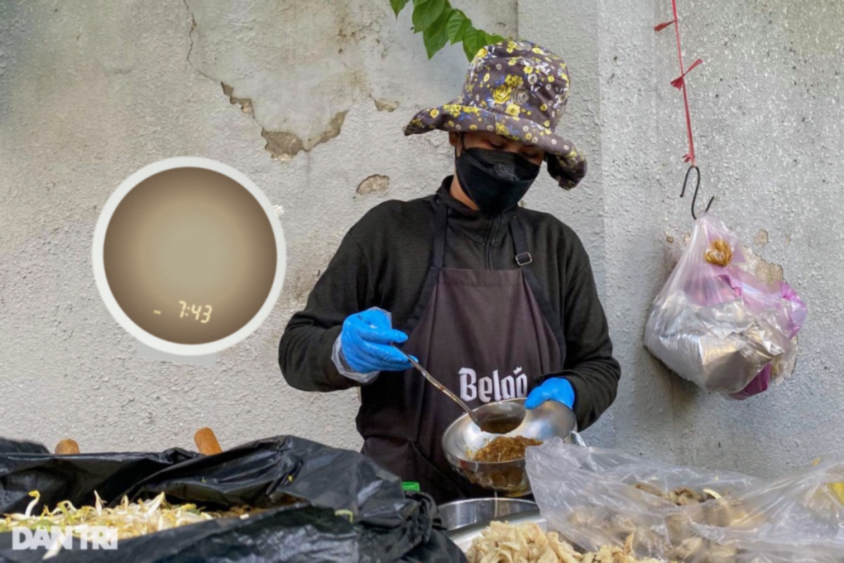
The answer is 7:43
